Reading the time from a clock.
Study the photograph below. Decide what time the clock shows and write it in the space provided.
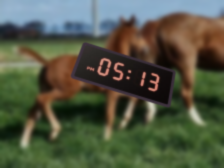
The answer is 5:13
